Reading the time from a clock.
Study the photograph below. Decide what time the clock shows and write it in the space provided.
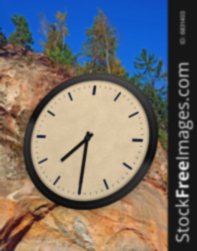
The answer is 7:30
